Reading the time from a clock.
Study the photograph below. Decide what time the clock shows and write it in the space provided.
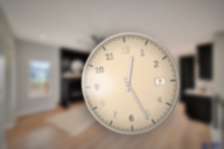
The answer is 12:26
